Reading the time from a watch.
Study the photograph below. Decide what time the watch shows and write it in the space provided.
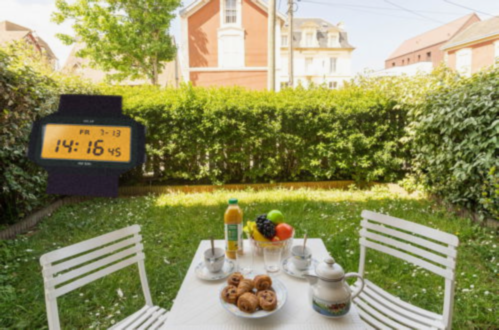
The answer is 14:16
